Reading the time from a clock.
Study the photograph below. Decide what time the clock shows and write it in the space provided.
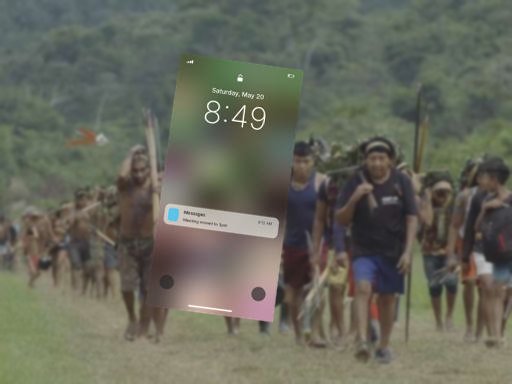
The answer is 8:49
